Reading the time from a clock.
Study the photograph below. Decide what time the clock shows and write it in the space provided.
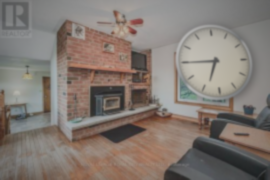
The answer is 6:45
